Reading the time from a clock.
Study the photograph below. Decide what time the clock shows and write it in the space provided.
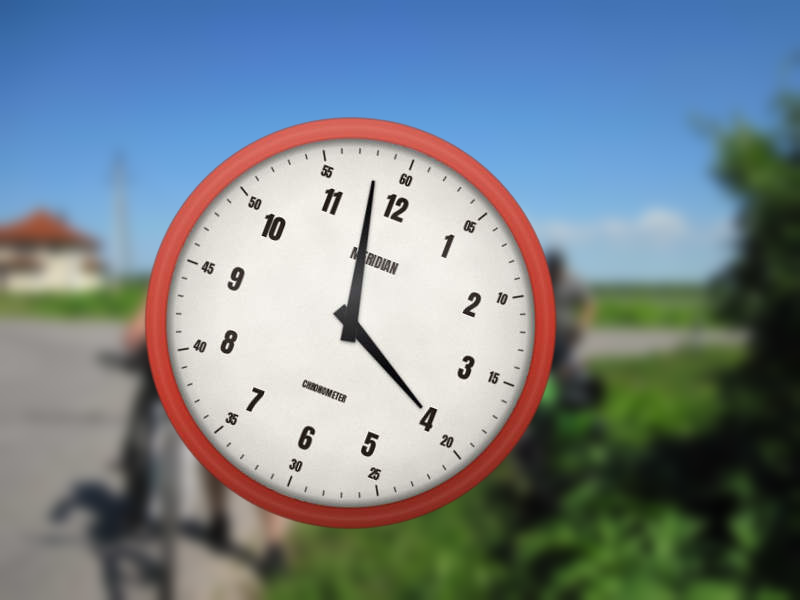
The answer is 3:58
